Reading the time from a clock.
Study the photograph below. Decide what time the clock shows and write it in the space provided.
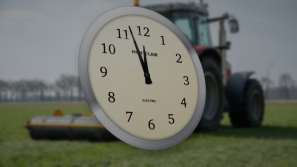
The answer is 11:57
